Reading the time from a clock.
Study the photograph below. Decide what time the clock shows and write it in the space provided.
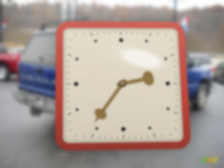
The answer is 2:36
